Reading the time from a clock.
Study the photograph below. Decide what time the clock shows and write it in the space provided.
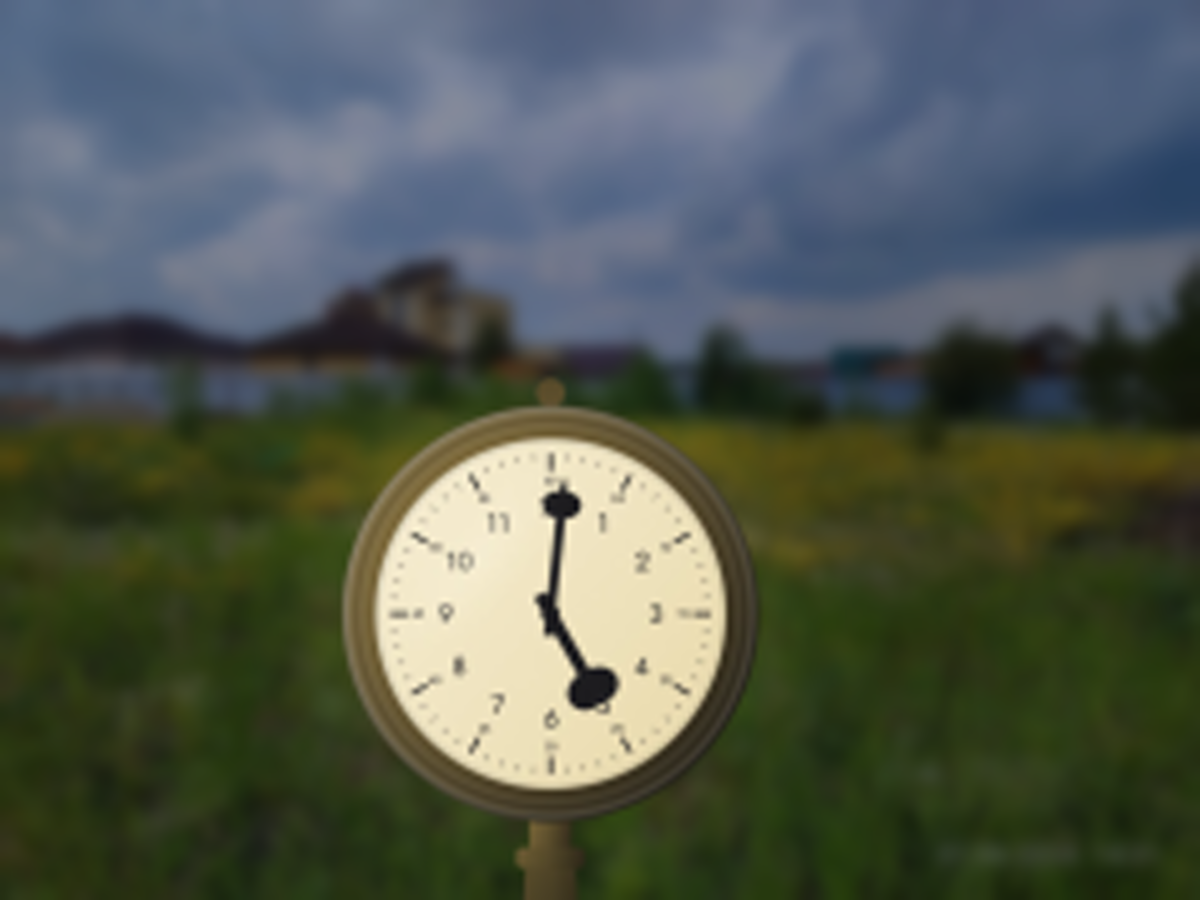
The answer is 5:01
